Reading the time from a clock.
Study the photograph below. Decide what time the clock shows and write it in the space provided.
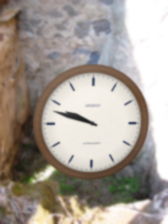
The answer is 9:48
